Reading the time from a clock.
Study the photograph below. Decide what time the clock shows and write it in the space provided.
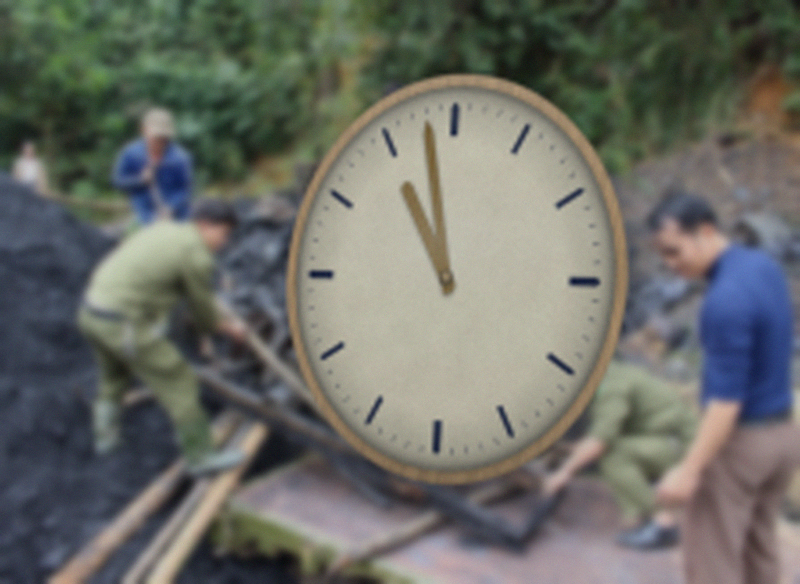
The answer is 10:58
